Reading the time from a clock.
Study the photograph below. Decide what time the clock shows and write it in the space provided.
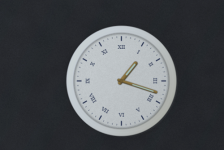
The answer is 1:18
